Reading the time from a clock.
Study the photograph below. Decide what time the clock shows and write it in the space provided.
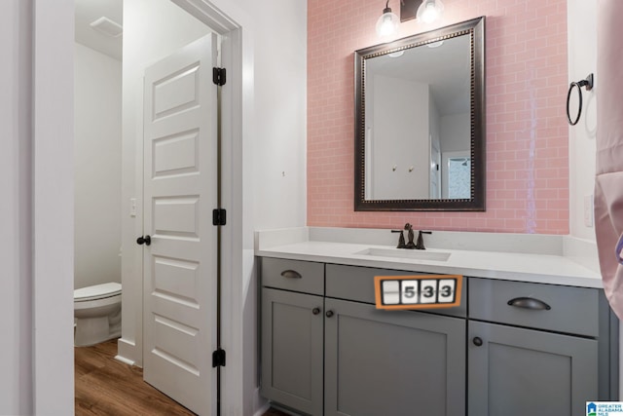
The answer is 5:33
